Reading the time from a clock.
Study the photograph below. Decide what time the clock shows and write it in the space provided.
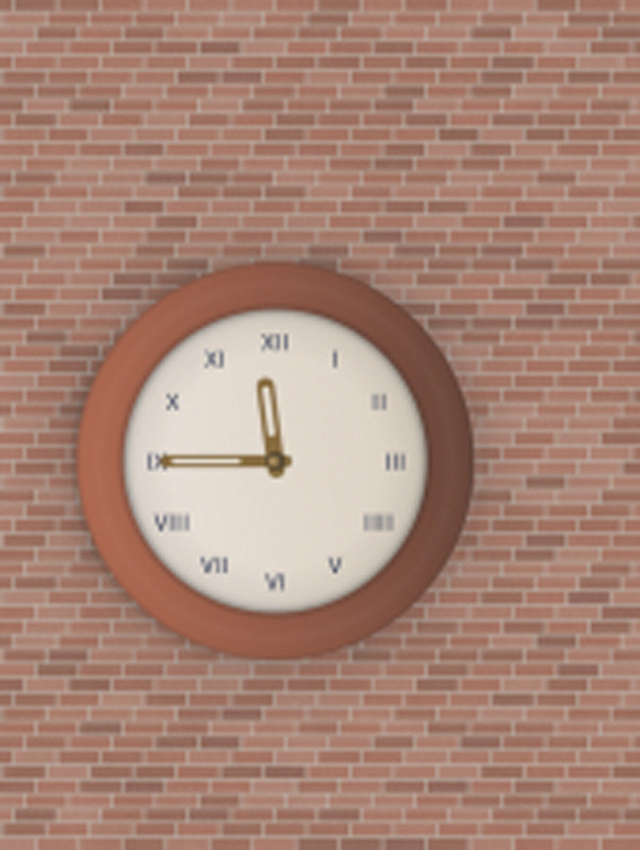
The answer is 11:45
